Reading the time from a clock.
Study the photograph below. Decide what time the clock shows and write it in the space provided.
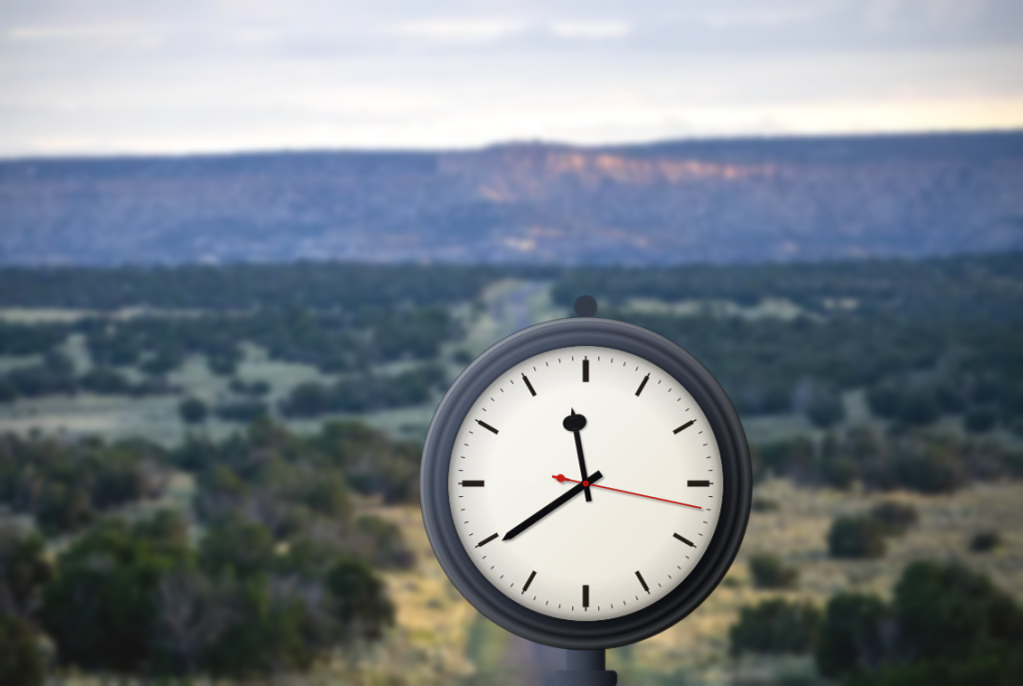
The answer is 11:39:17
